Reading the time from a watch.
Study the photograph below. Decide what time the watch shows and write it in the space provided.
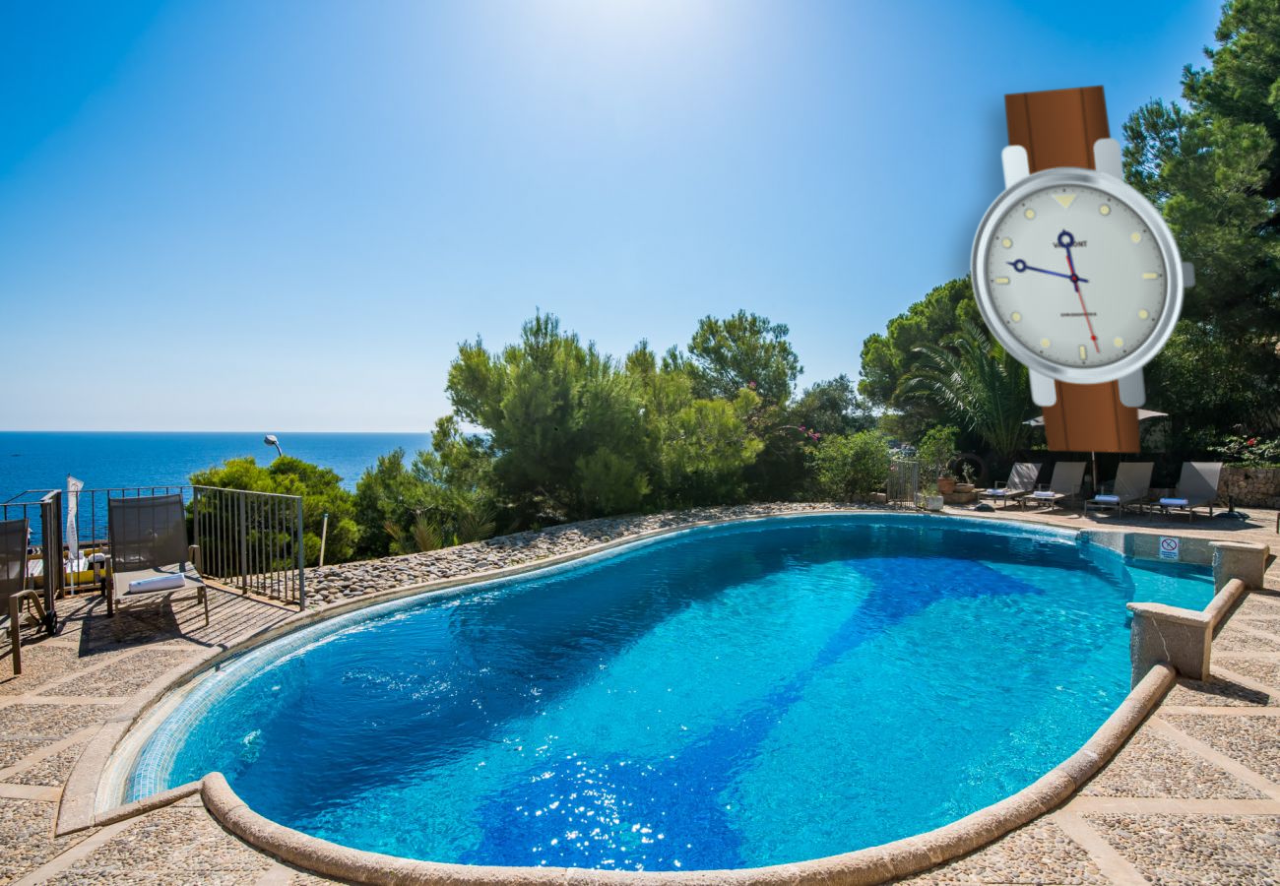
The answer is 11:47:28
